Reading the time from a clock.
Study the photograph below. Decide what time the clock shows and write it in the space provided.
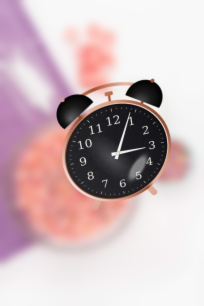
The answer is 3:04
